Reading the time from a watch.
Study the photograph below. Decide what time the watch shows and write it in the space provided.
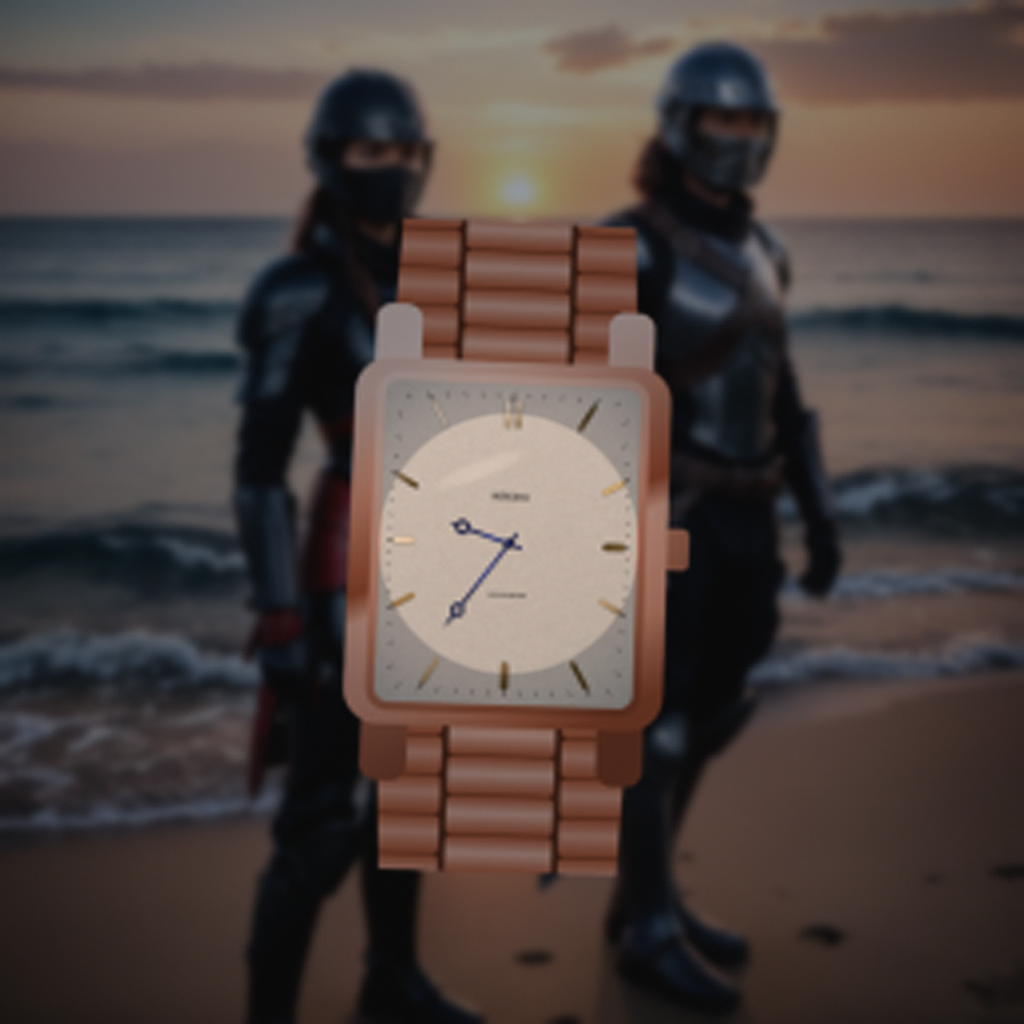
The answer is 9:36
